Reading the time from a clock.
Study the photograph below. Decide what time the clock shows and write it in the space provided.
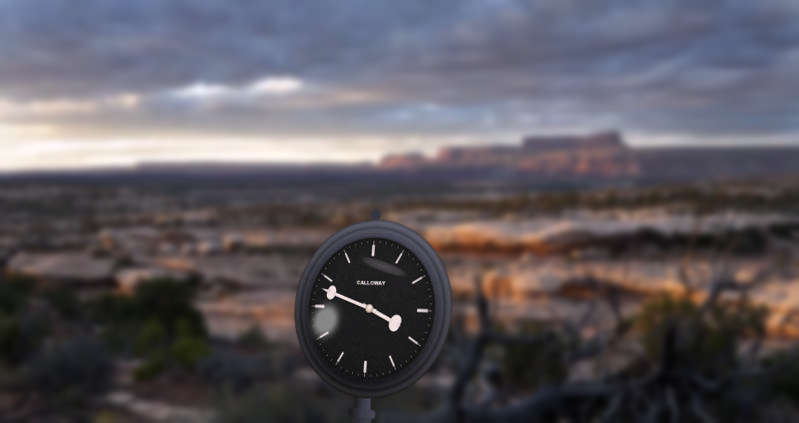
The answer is 3:48
